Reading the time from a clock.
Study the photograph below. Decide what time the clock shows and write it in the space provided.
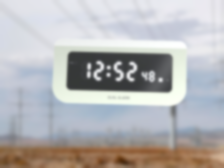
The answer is 12:52
